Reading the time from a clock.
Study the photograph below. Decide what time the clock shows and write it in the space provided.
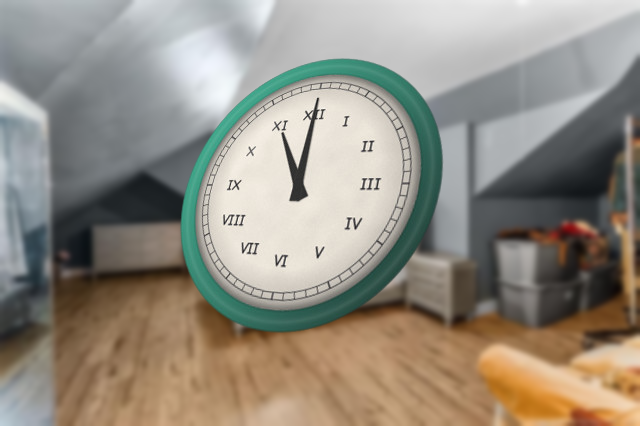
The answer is 11:00
